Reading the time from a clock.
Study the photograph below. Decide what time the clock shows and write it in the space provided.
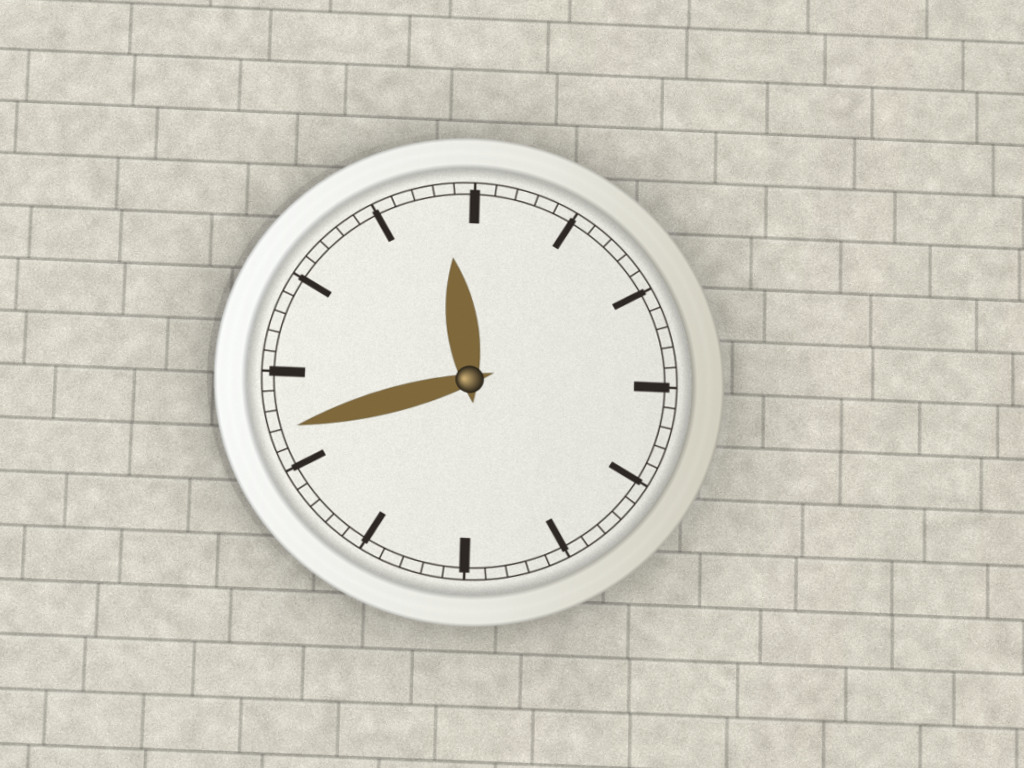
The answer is 11:42
